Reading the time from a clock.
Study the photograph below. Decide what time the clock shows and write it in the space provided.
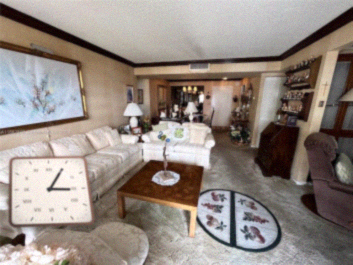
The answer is 3:05
